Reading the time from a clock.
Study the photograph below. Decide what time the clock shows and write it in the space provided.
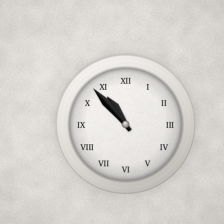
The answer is 10:53
